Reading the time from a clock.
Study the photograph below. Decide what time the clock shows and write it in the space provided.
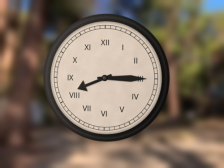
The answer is 8:15
